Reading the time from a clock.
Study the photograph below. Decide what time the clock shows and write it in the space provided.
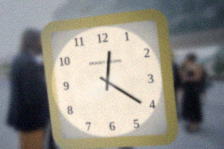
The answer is 12:21
